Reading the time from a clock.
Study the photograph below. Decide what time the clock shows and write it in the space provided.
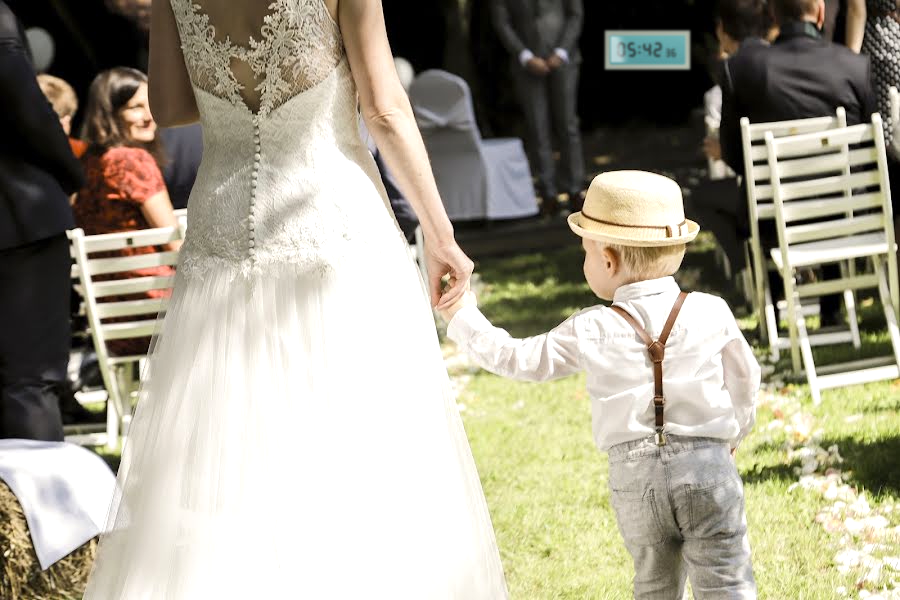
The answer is 5:42
